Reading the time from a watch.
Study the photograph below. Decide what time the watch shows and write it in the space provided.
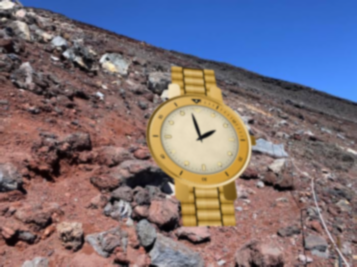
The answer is 1:58
